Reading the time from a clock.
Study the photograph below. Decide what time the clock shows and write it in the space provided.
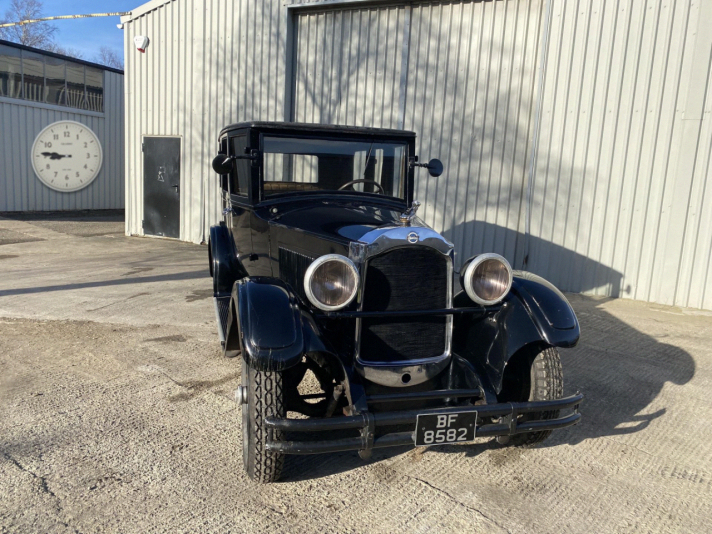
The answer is 8:46
